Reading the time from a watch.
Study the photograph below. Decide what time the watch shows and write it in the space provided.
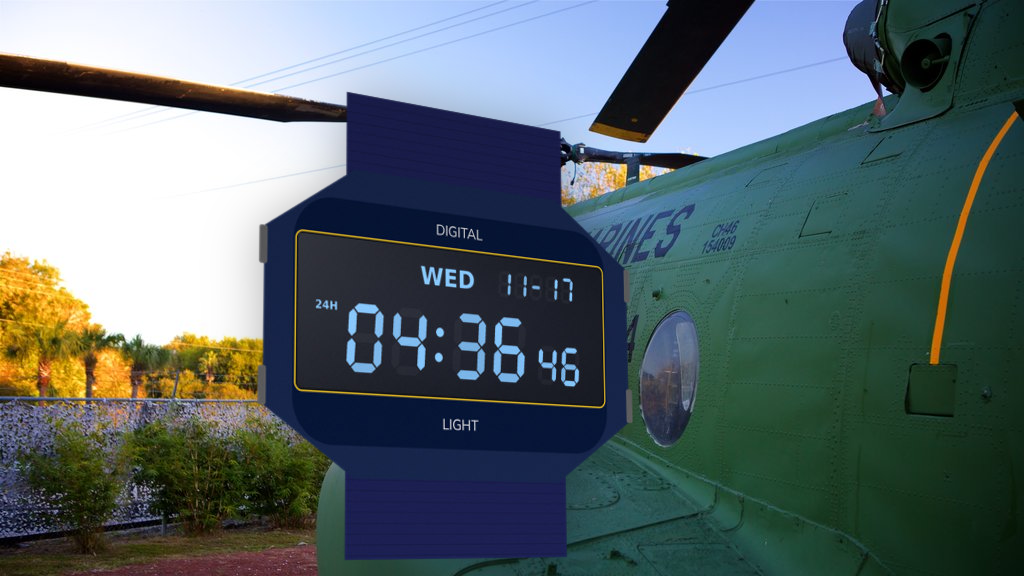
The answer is 4:36:46
